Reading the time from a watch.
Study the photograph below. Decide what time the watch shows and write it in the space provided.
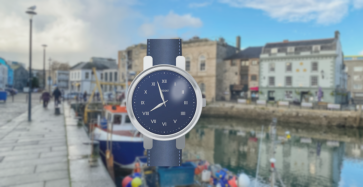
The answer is 7:57
